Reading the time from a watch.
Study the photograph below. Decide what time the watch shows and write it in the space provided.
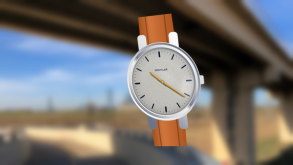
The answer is 10:21
